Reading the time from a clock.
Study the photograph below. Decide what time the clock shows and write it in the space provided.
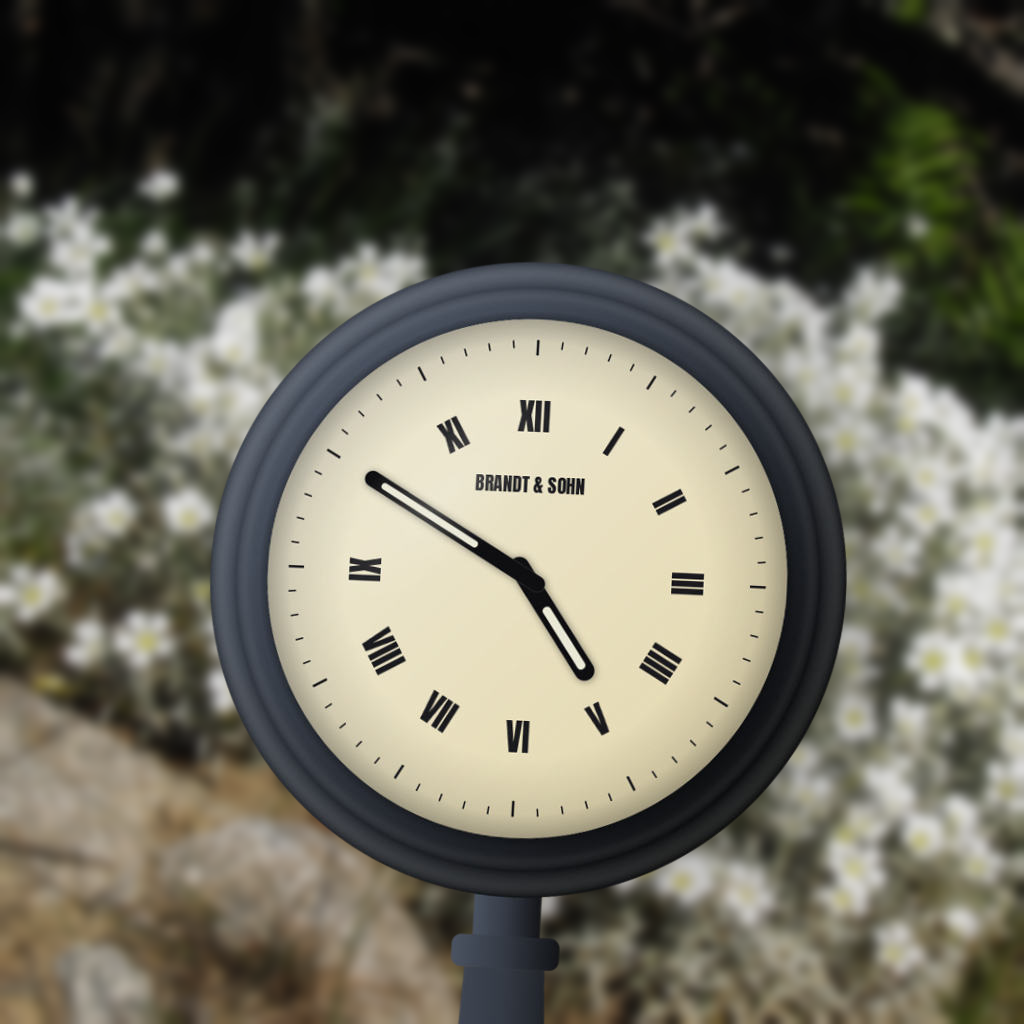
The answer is 4:50
